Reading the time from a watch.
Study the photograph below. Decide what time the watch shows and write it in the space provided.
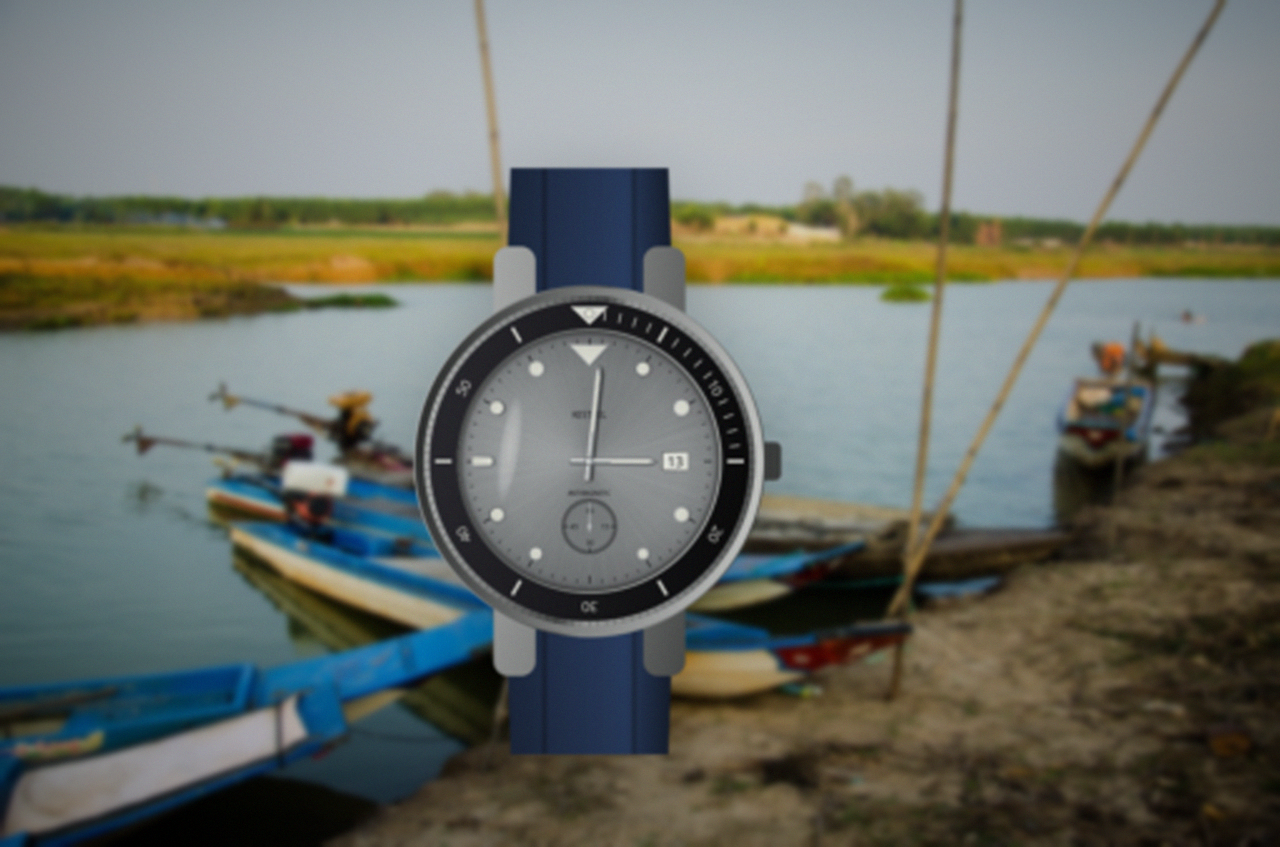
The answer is 3:01
